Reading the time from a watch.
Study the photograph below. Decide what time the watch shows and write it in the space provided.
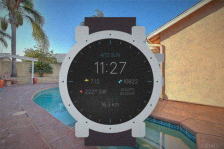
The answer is 11:27
